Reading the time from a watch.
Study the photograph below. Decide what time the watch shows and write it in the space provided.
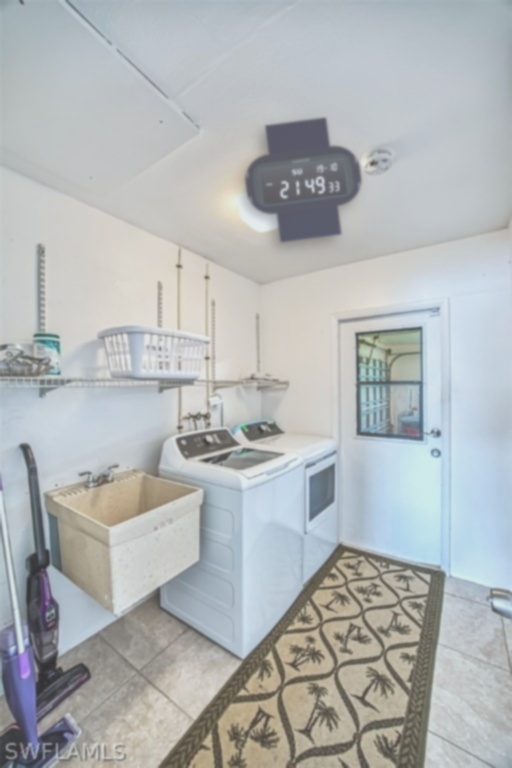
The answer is 21:49
